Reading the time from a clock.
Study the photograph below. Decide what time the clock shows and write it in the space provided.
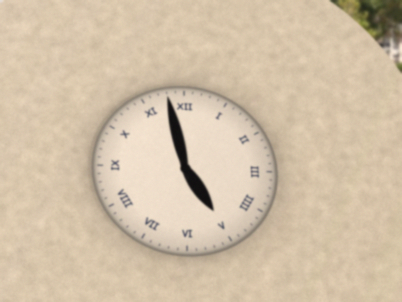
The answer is 4:58
